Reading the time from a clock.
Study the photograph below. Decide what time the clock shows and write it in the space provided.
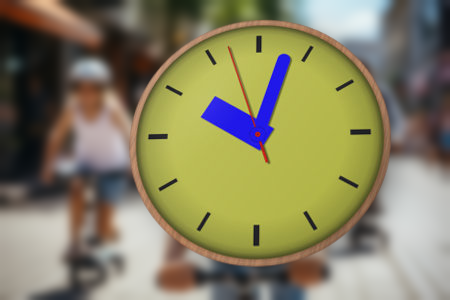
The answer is 10:02:57
